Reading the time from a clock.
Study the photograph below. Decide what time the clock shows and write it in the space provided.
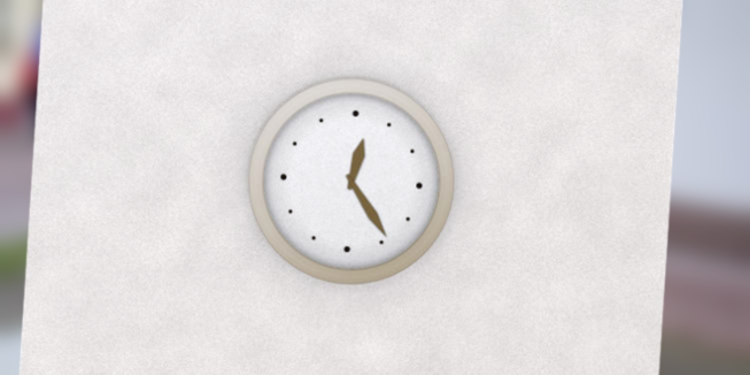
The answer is 12:24
